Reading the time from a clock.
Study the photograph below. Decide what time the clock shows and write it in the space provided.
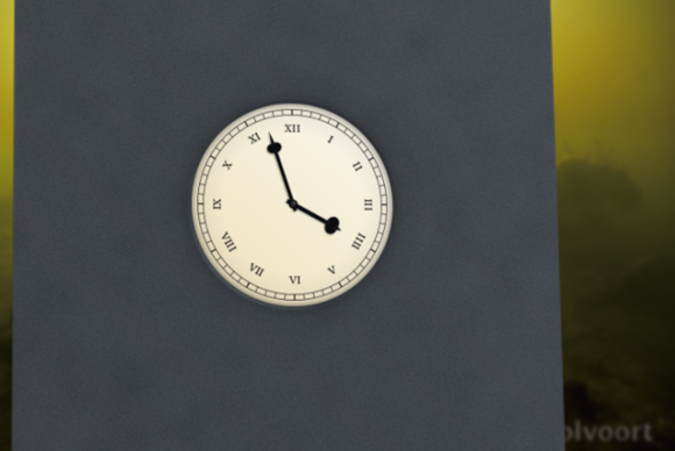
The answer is 3:57
